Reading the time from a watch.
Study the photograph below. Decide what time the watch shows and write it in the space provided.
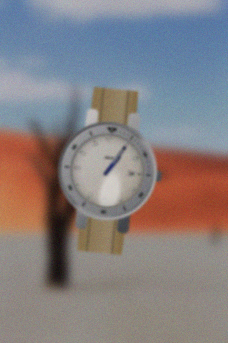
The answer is 1:05
